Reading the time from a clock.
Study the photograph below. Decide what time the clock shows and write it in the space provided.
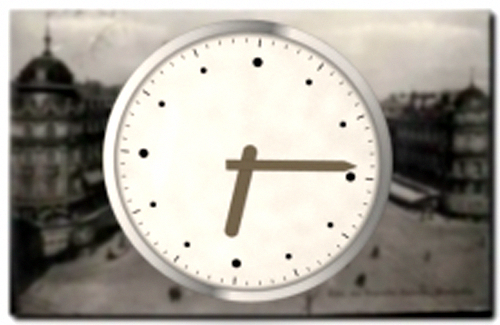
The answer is 6:14
